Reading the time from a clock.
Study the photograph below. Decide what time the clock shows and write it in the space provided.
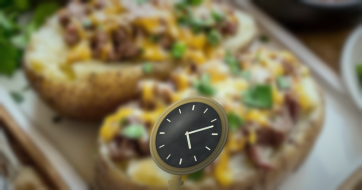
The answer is 5:12
